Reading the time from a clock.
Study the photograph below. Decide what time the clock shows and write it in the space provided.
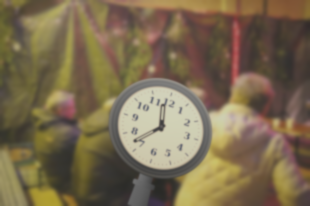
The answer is 11:37
